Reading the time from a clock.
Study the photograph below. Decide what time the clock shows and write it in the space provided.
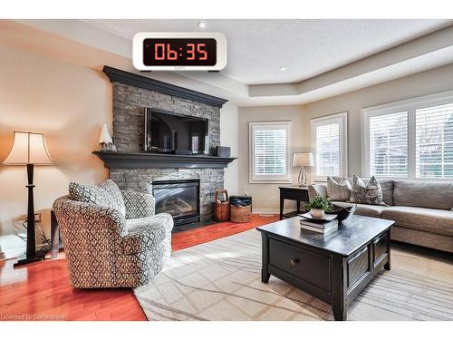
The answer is 6:35
